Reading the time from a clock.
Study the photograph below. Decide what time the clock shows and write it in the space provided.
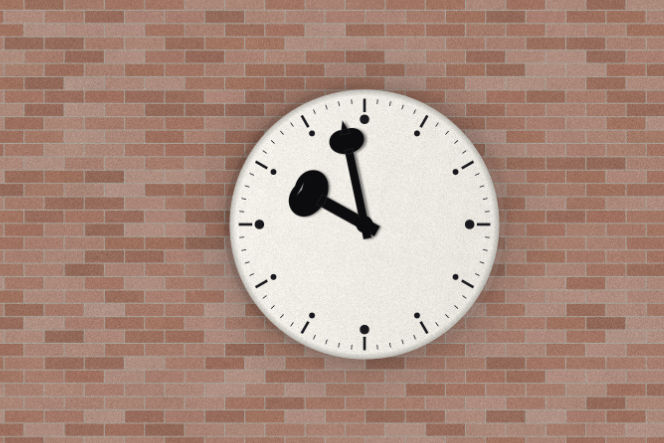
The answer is 9:58
